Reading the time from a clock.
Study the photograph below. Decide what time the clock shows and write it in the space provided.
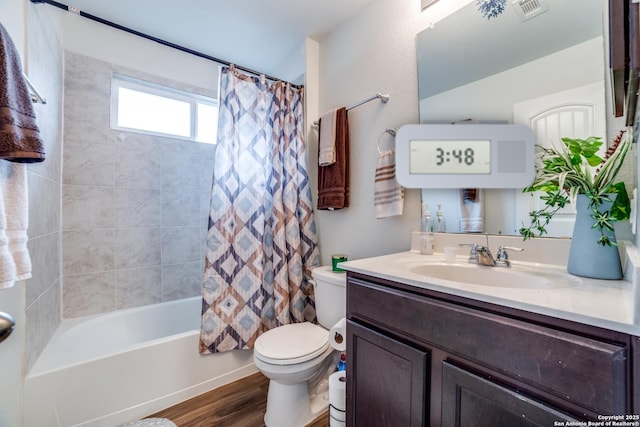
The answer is 3:48
